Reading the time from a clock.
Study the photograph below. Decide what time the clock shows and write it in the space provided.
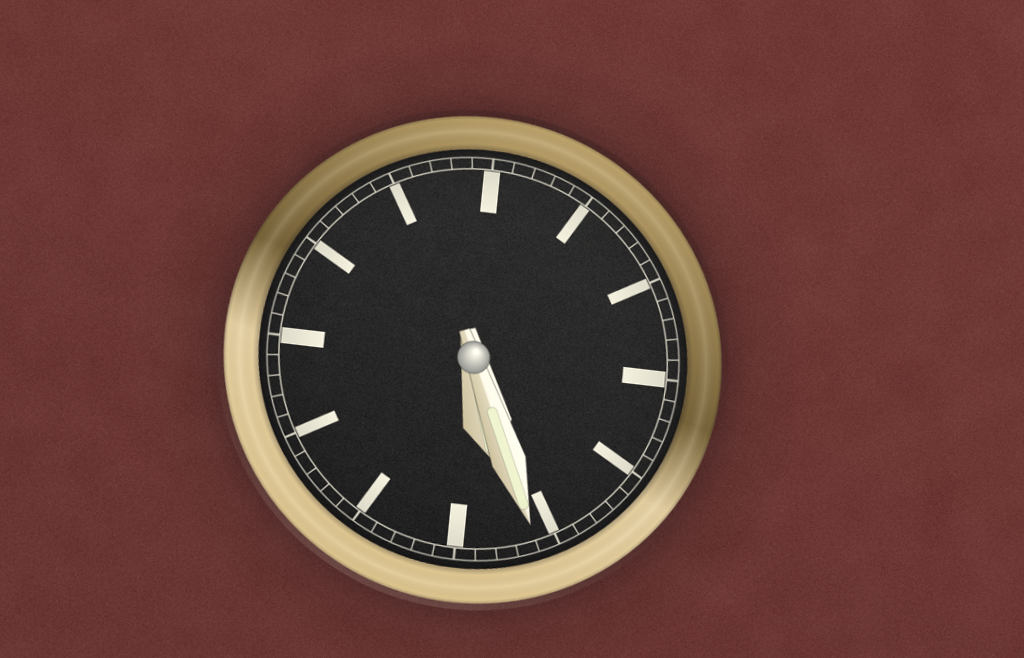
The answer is 5:26
